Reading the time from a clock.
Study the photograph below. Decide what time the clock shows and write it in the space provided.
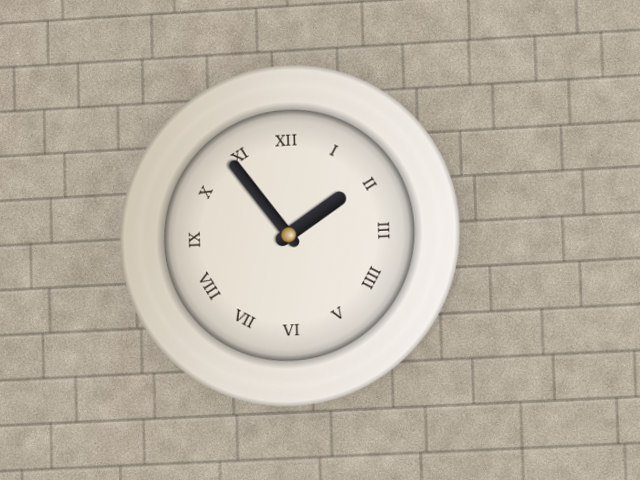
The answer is 1:54
